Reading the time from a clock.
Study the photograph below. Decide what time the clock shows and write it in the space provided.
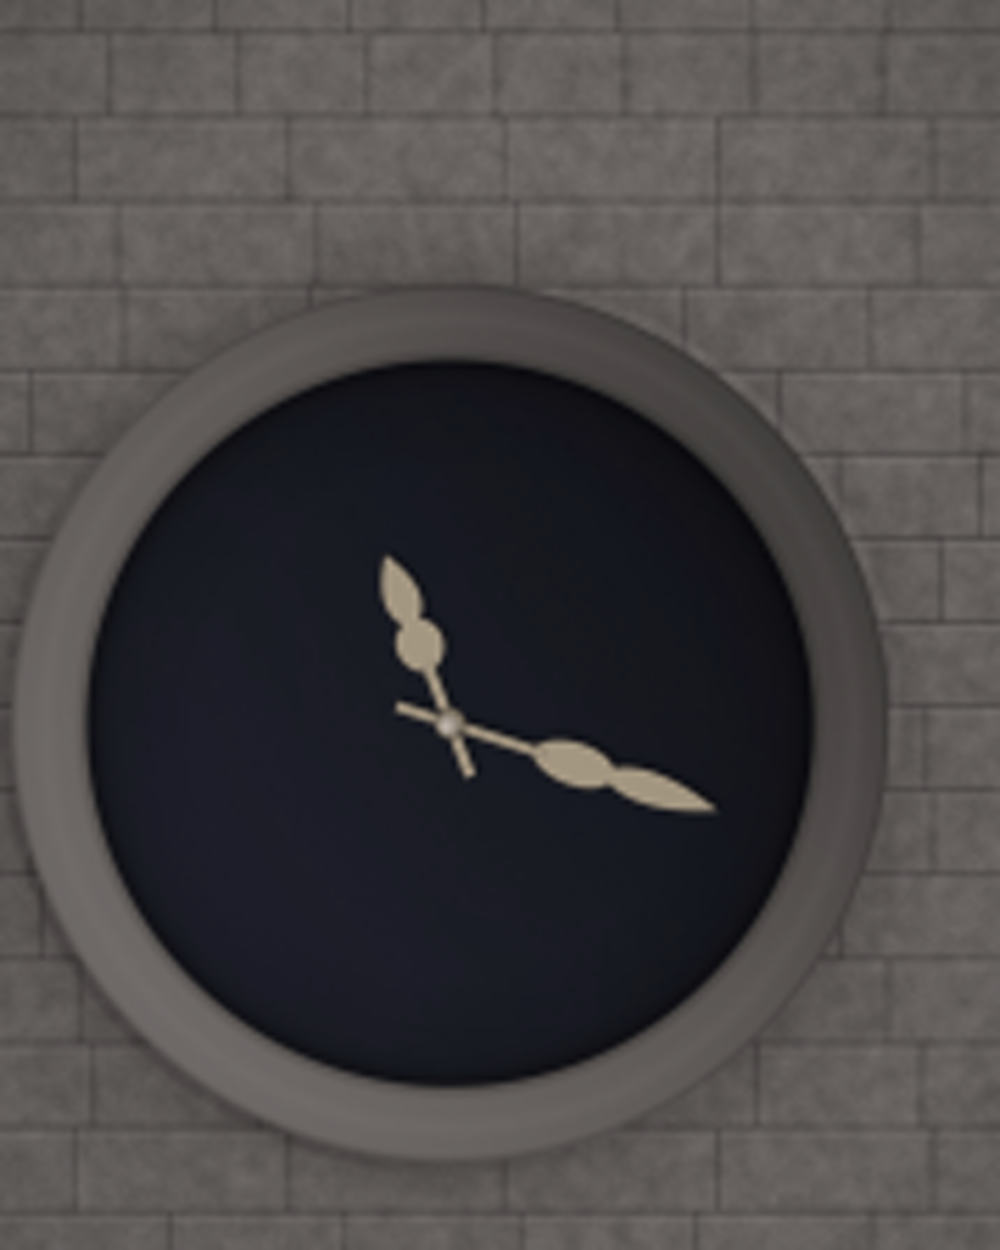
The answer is 11:18
